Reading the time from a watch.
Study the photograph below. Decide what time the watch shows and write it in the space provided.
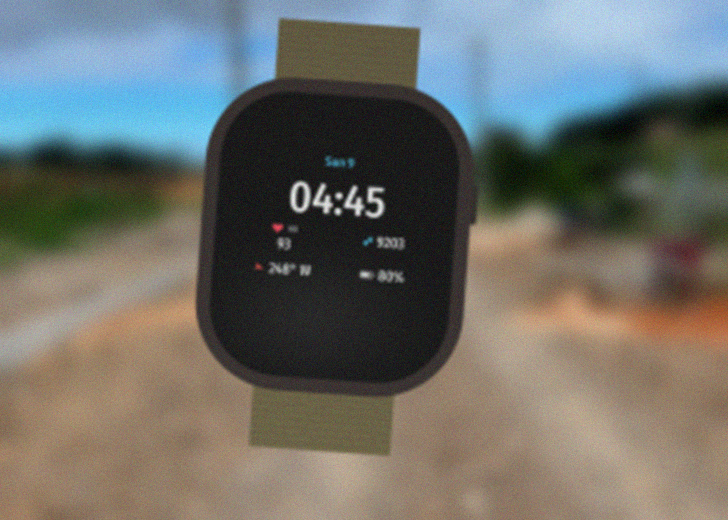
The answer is 4:45
